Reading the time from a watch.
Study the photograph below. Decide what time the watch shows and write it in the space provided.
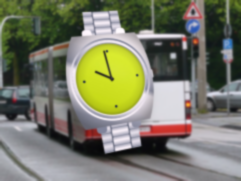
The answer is 9:59
